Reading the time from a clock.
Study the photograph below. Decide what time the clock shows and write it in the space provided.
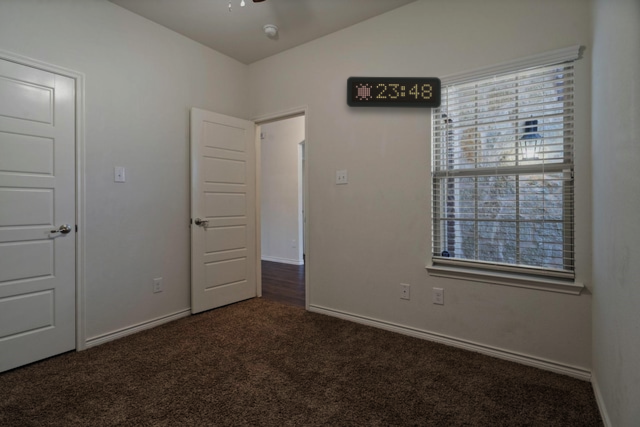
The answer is 23:48
